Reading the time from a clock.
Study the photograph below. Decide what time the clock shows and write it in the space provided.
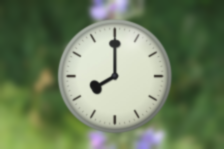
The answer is 8:00
